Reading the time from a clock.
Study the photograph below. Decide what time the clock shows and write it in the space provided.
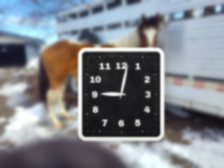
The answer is 9:02
